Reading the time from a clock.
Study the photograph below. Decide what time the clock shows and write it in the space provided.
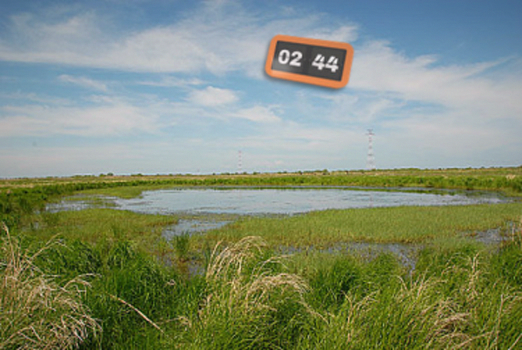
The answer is 2:44
